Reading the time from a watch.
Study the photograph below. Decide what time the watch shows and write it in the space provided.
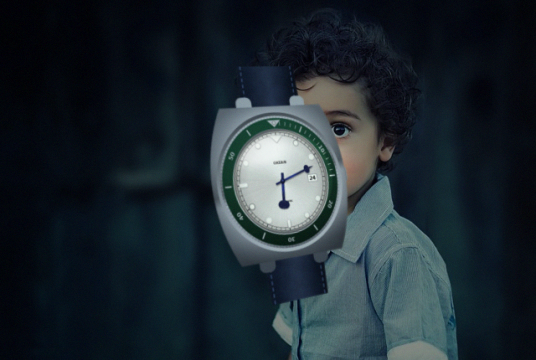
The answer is 6:12
